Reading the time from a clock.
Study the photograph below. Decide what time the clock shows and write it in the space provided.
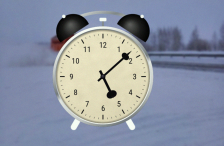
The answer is 5:08
